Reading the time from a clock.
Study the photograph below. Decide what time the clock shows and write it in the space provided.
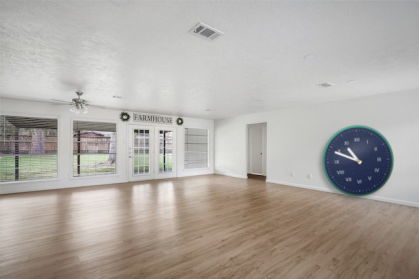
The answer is 10:49
